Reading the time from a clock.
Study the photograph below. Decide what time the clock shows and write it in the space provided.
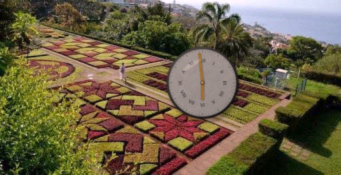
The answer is 5:59
